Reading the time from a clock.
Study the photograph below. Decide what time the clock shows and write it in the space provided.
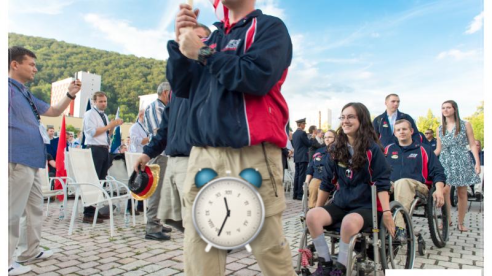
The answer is 11:34
